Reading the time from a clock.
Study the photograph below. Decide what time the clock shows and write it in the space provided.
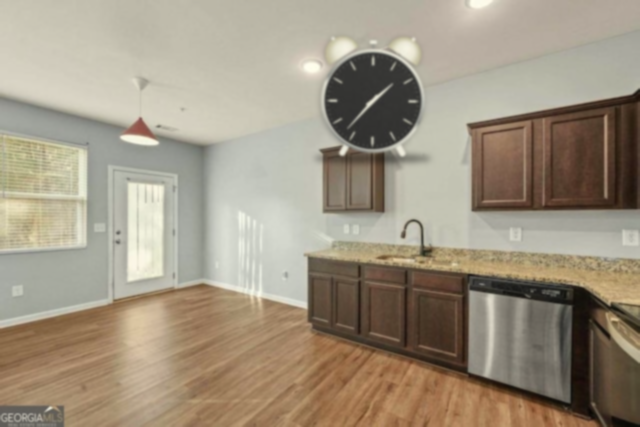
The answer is 1:37
